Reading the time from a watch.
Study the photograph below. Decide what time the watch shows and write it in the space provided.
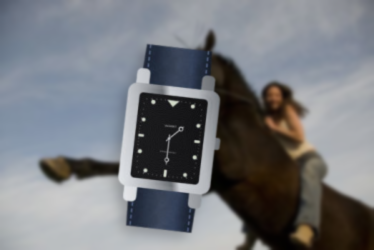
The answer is 1:30
